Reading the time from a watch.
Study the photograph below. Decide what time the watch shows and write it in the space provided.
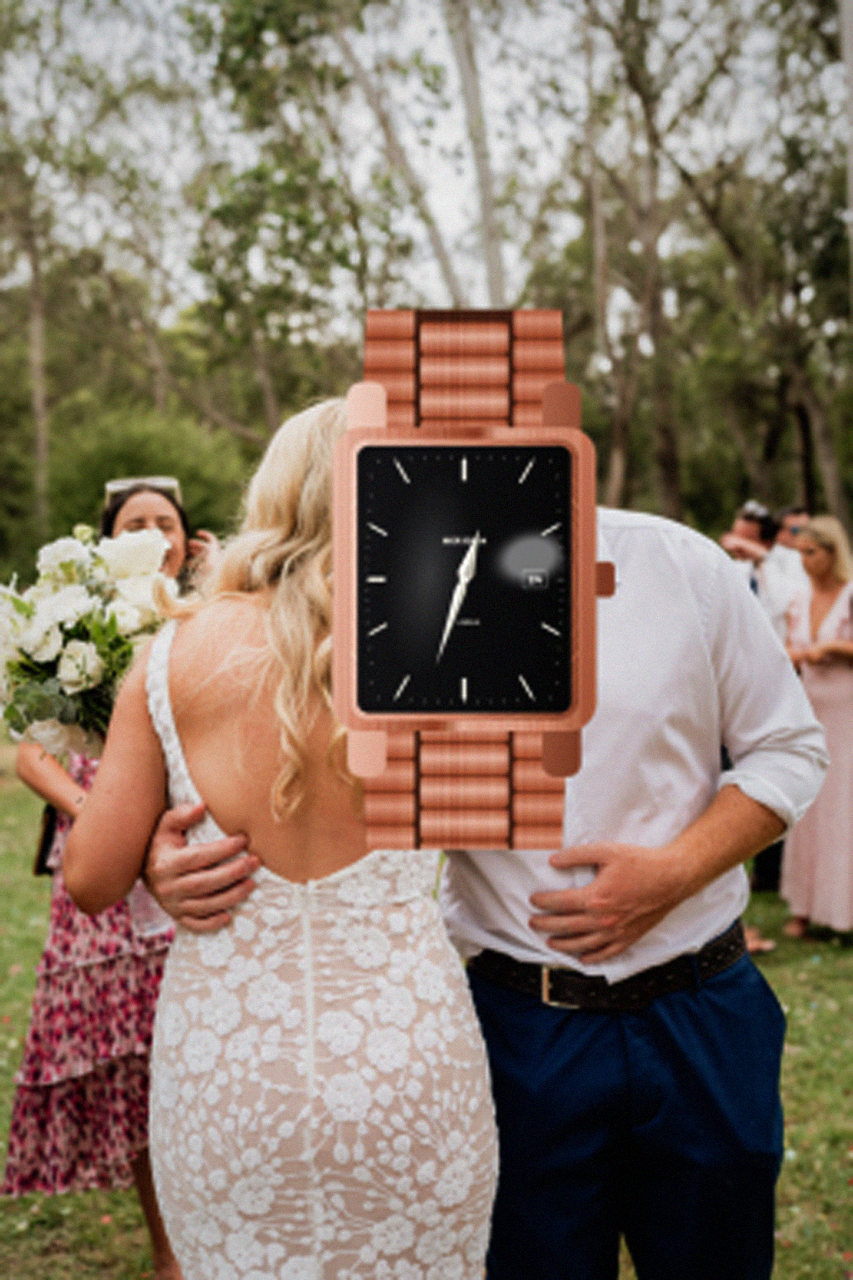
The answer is 12:33
